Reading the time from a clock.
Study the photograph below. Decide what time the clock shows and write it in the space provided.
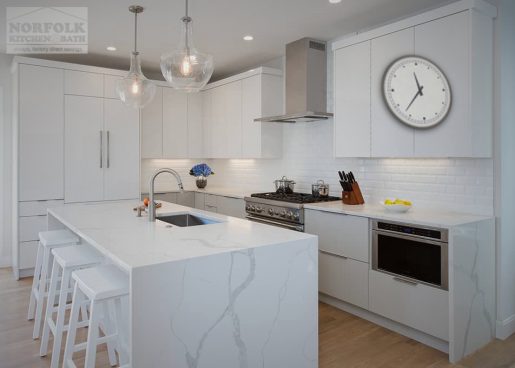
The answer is 11:37
